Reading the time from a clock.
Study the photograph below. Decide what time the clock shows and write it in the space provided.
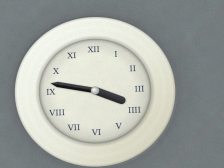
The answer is 3:47
